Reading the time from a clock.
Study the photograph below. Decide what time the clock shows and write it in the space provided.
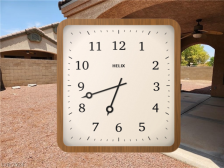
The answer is 6:42
